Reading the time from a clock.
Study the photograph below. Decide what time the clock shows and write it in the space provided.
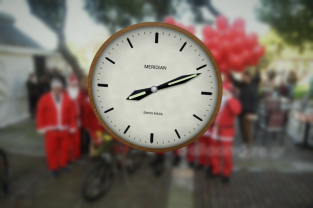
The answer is 8:11
